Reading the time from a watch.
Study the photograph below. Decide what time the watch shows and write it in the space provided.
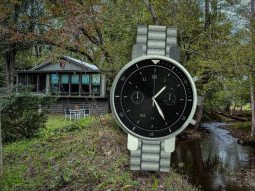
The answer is 1:25
